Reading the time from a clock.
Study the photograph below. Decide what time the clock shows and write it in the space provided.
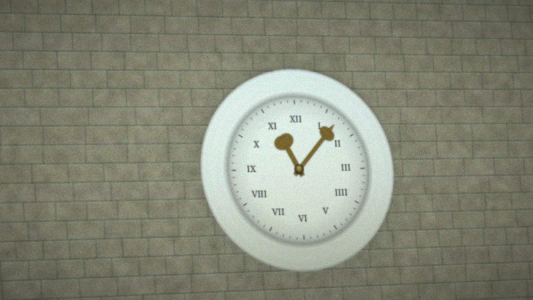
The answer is 11:07
